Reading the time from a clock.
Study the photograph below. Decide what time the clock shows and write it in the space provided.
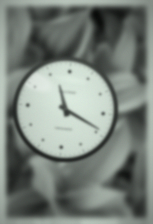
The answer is 11:19
